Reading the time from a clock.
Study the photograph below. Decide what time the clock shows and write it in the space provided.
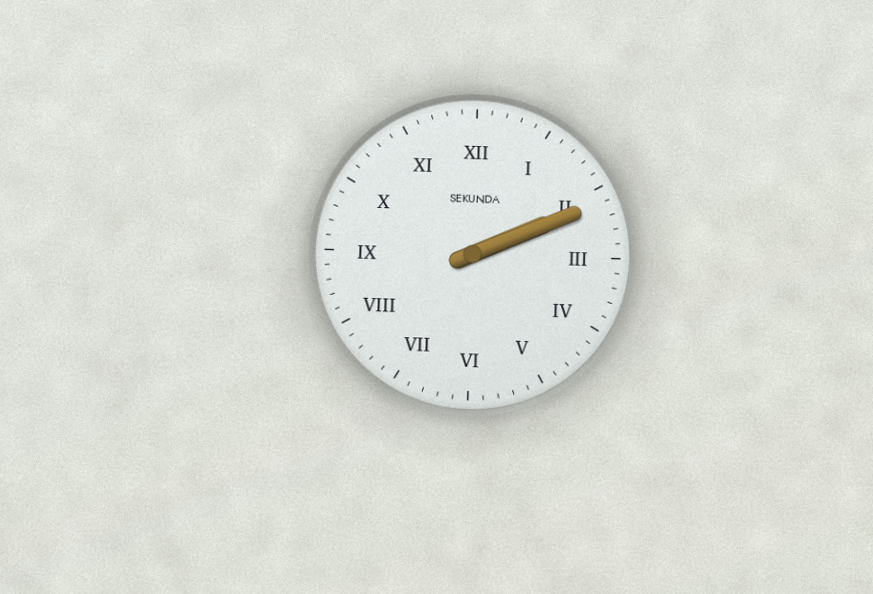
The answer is 2:11
